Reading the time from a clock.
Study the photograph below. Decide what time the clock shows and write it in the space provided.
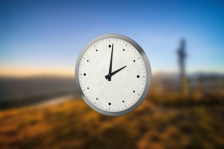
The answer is 2:01
